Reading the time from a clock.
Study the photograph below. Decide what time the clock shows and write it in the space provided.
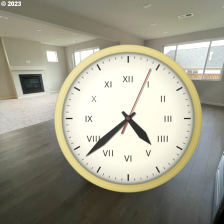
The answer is 4:38:04
